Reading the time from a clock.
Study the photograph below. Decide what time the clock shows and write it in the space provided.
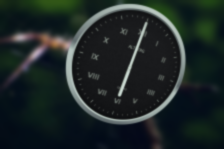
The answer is 6:00
